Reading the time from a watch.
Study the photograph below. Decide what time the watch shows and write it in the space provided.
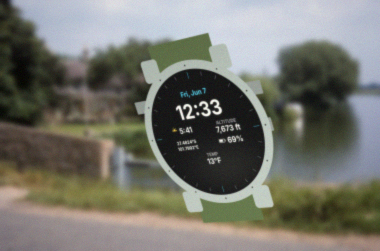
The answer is 12:33
